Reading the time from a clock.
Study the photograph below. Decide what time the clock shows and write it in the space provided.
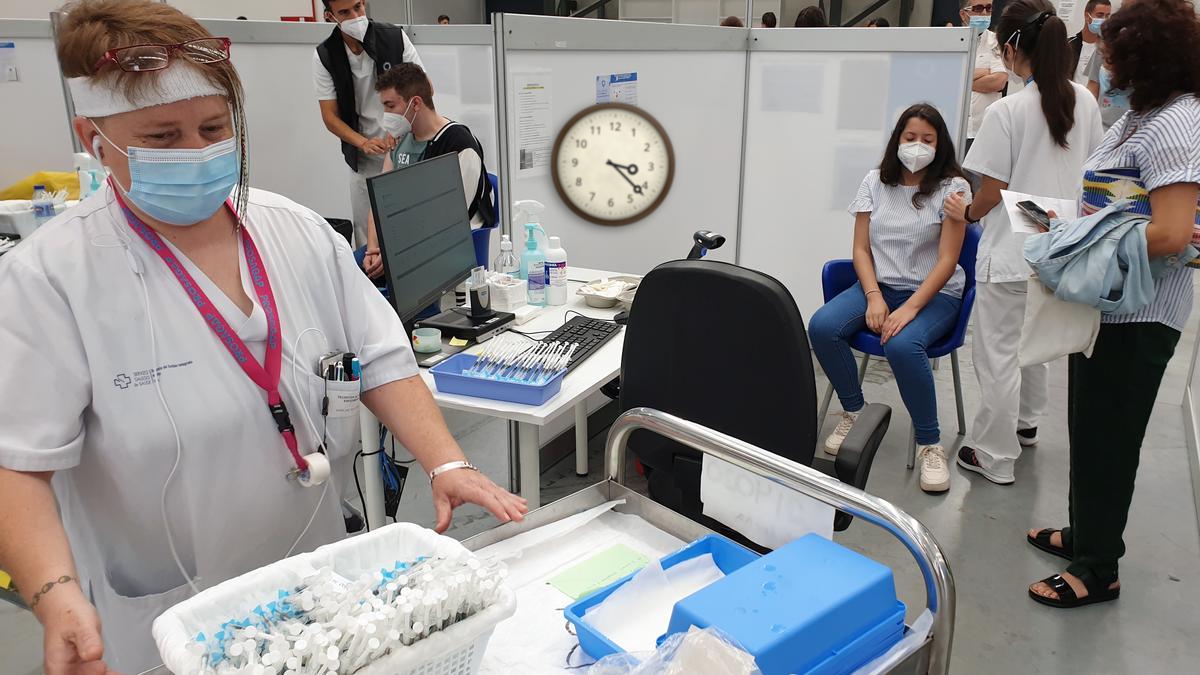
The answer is 3:22
